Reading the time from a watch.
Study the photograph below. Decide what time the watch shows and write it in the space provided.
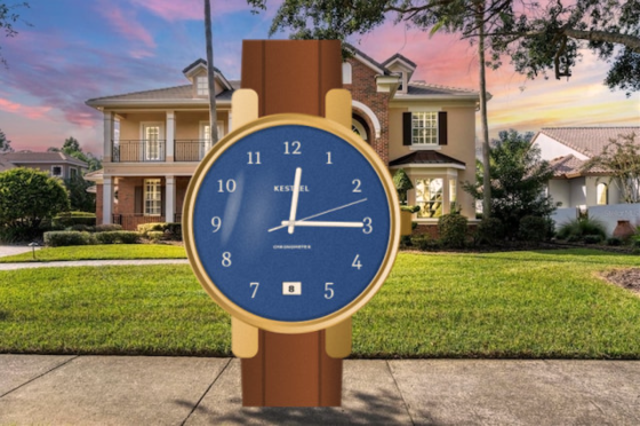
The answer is 12:15:12
